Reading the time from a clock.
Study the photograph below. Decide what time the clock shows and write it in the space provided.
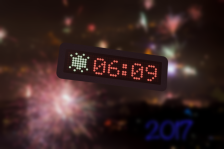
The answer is 6:09
